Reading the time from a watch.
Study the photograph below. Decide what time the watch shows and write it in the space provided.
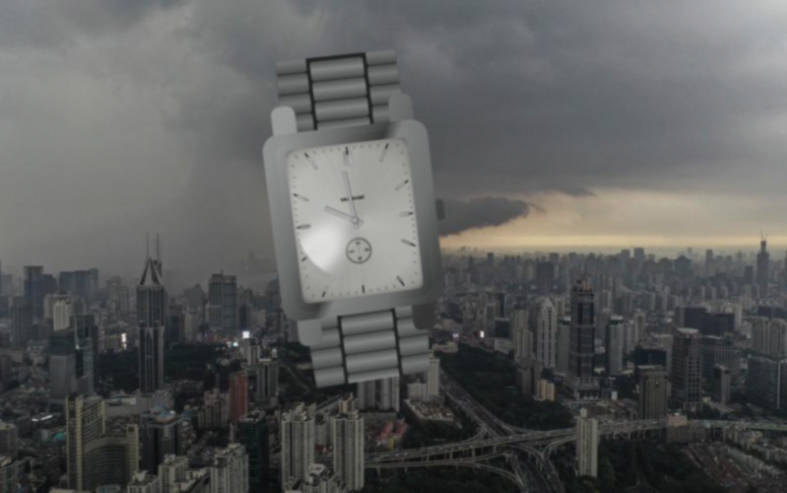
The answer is 9:59
